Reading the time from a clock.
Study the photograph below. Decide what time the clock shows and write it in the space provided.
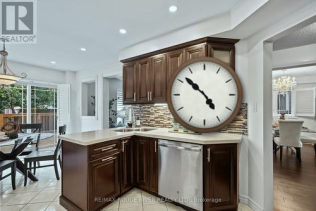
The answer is 4:52
